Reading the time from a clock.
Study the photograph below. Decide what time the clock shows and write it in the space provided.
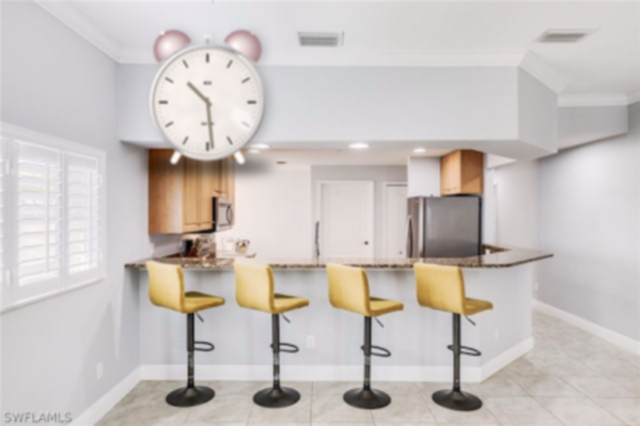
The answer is 10:29
